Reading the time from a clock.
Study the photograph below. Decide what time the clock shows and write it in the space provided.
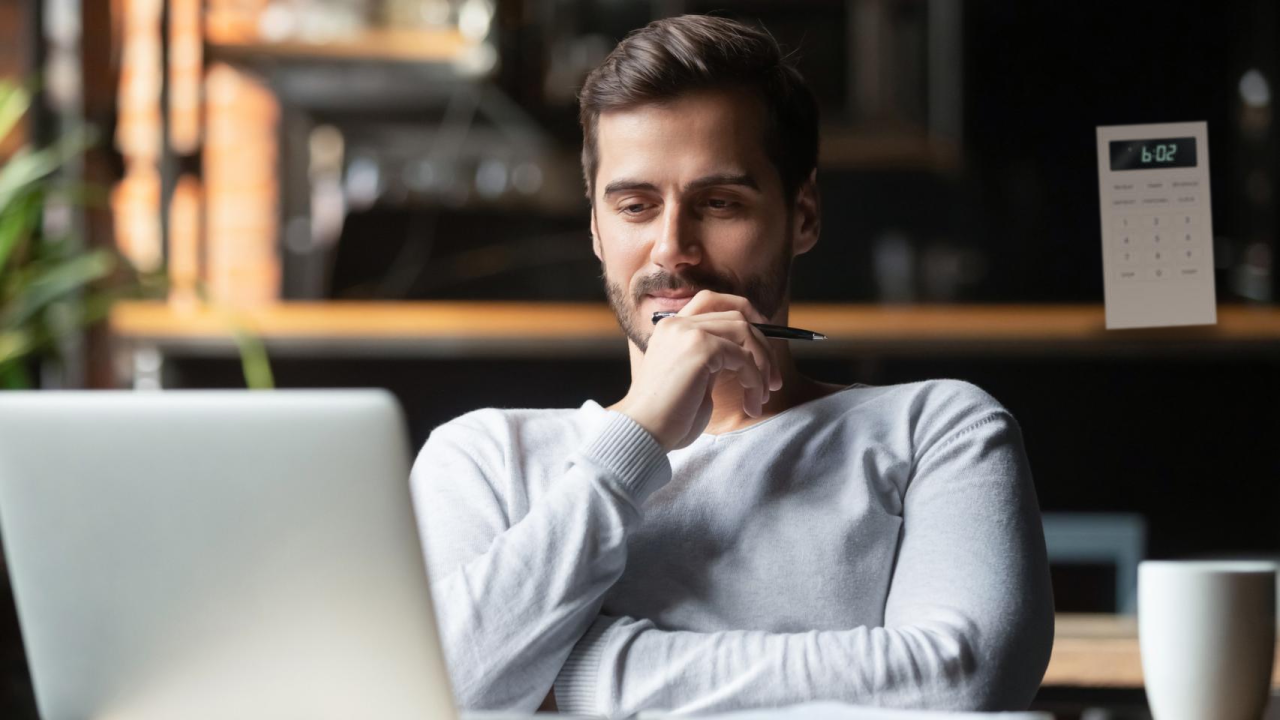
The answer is 6:02
